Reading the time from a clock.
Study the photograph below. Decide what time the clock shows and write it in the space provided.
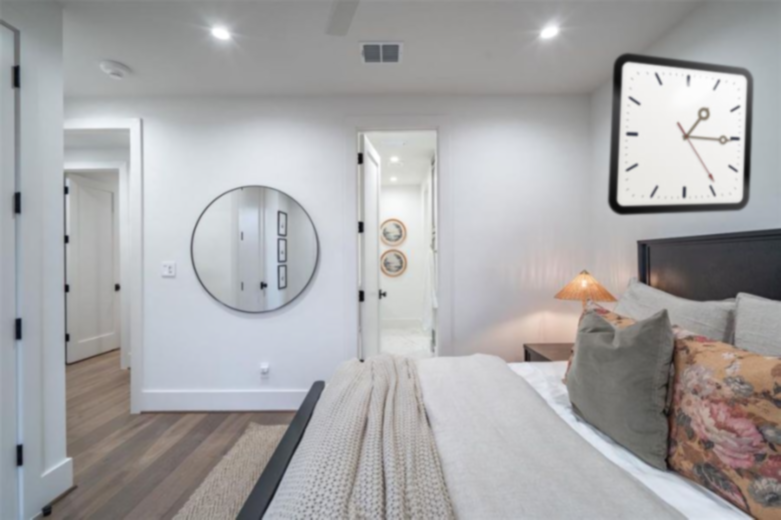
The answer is 1:15:24
